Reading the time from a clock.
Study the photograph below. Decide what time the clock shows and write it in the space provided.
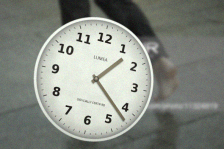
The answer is 1:22
